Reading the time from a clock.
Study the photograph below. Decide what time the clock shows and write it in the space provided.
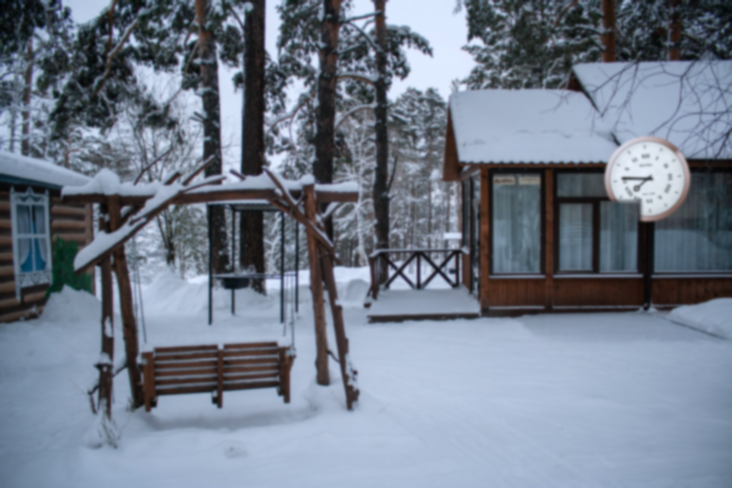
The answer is 7:46
